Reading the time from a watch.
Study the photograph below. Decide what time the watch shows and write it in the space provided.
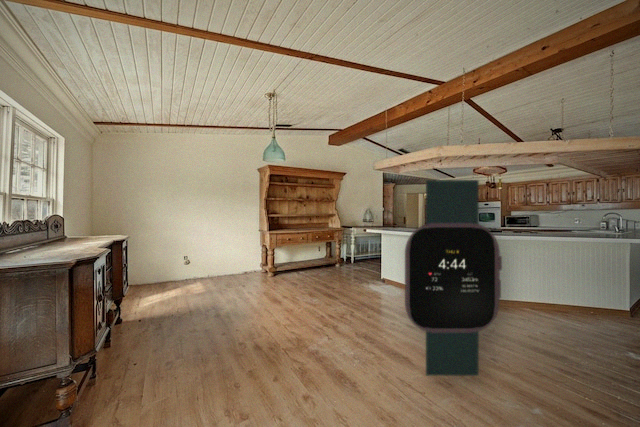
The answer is 4:44
